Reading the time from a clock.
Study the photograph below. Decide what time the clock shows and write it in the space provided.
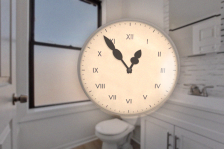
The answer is 12:54
